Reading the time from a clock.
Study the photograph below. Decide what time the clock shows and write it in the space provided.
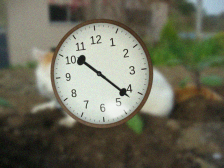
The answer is 10:22
